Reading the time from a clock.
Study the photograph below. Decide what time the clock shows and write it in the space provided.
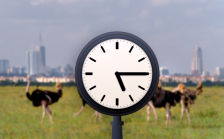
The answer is 5:15
